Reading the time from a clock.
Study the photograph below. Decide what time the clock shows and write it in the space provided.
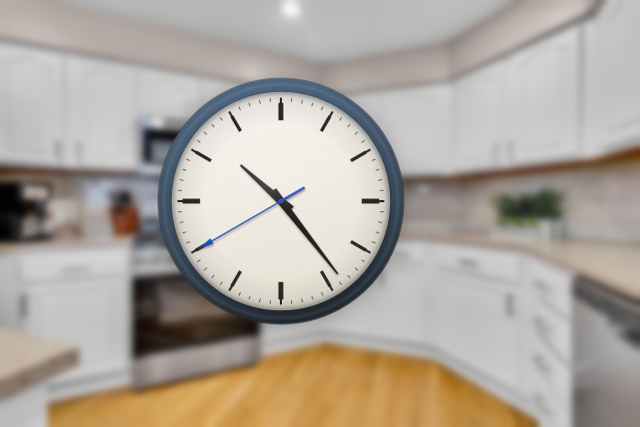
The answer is 10:23:40
